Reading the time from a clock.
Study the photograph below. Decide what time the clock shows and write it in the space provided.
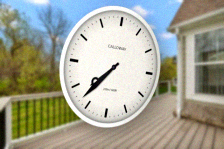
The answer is 7:37
